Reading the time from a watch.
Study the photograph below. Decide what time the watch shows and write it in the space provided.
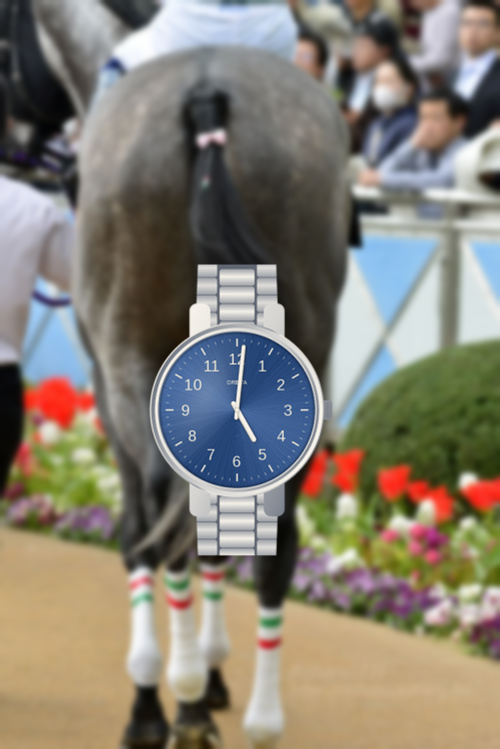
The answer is 5:01
